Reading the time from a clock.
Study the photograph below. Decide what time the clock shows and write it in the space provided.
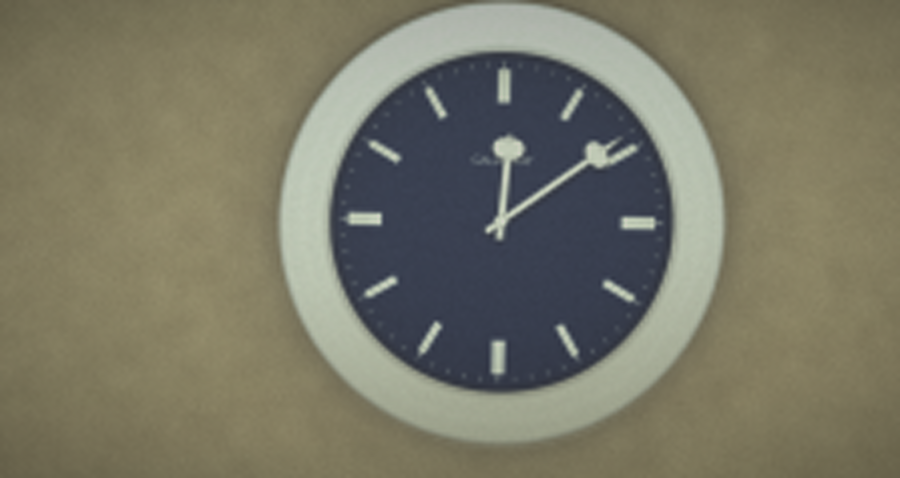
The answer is 12:09
